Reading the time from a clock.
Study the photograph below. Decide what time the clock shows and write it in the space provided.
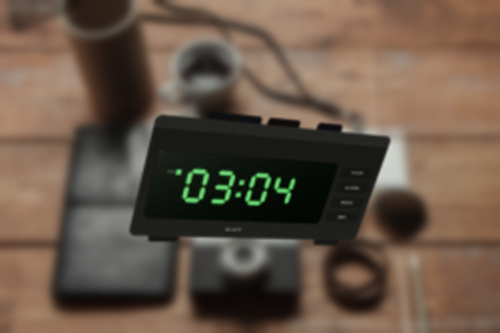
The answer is 3:04
